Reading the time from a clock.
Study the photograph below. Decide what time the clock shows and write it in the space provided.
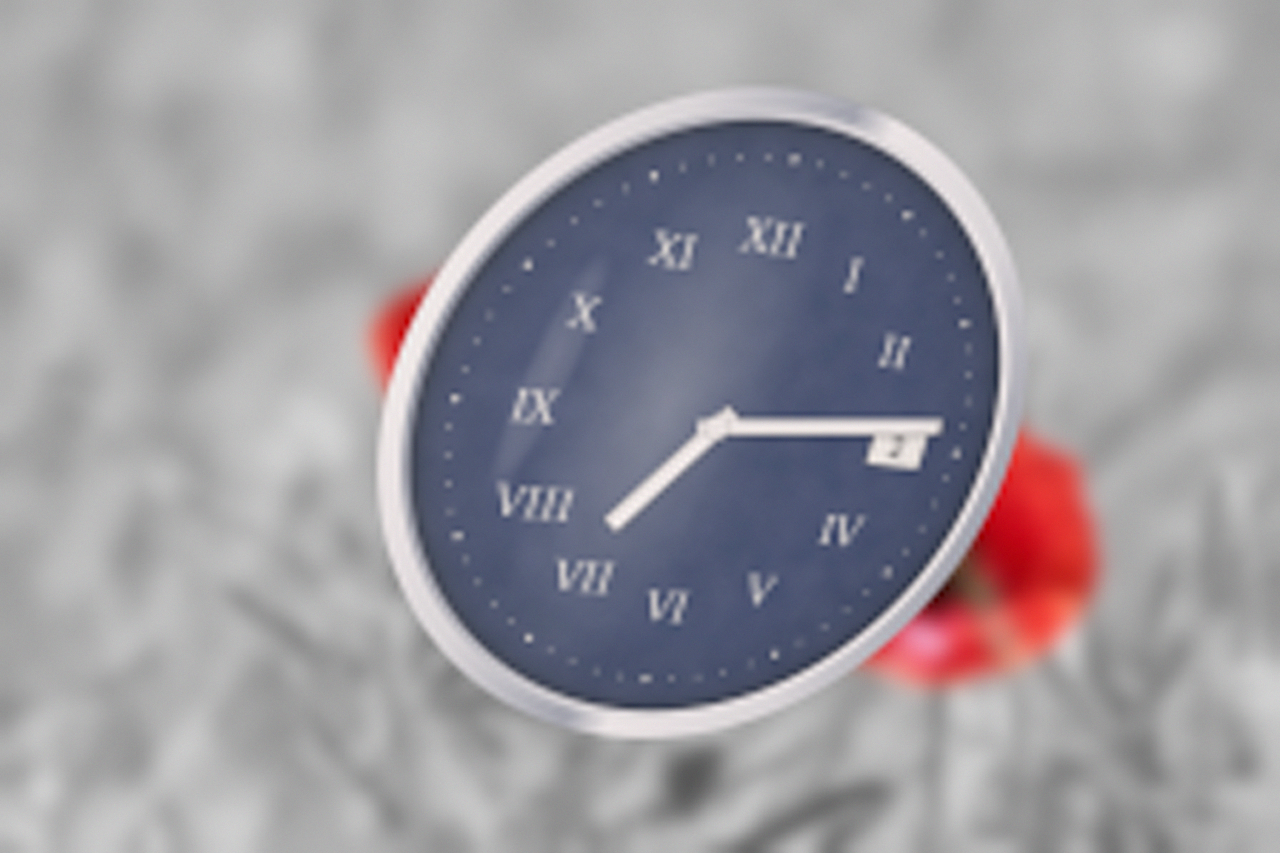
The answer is 7:14
